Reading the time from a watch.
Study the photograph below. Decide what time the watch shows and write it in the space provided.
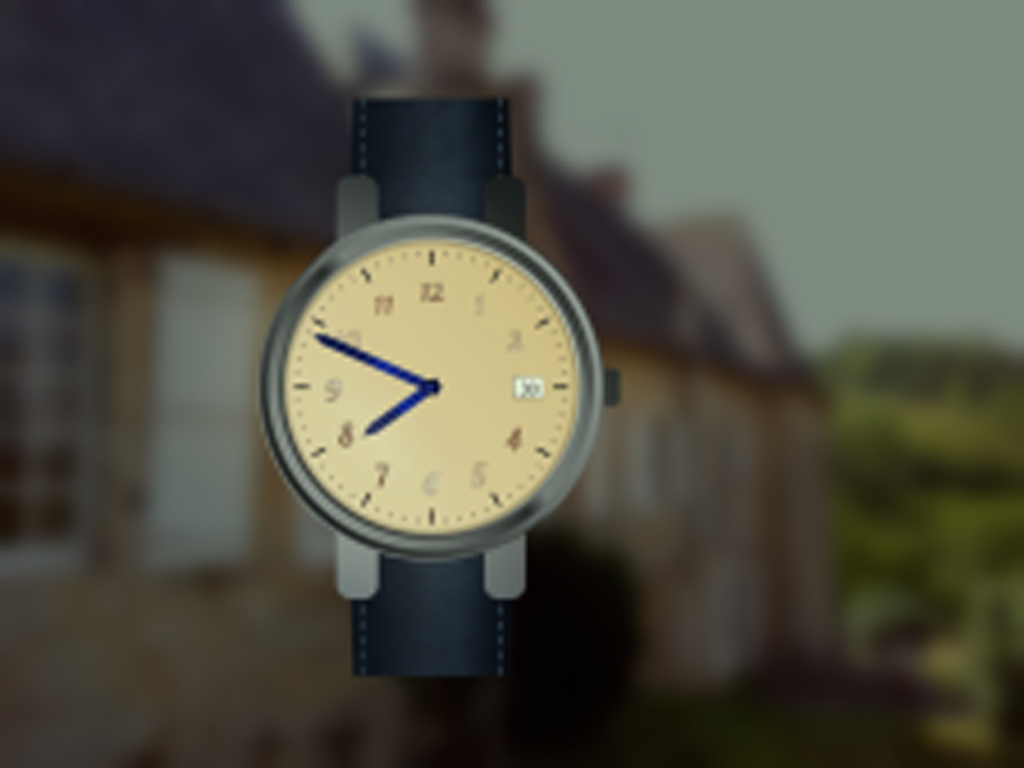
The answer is 7:49
